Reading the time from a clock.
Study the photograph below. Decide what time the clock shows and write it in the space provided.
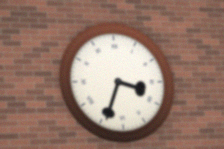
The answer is 3:34
